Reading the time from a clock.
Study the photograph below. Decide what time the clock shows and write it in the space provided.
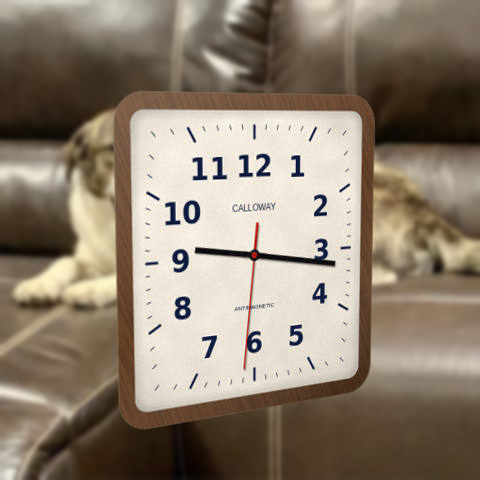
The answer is 9:16:31
